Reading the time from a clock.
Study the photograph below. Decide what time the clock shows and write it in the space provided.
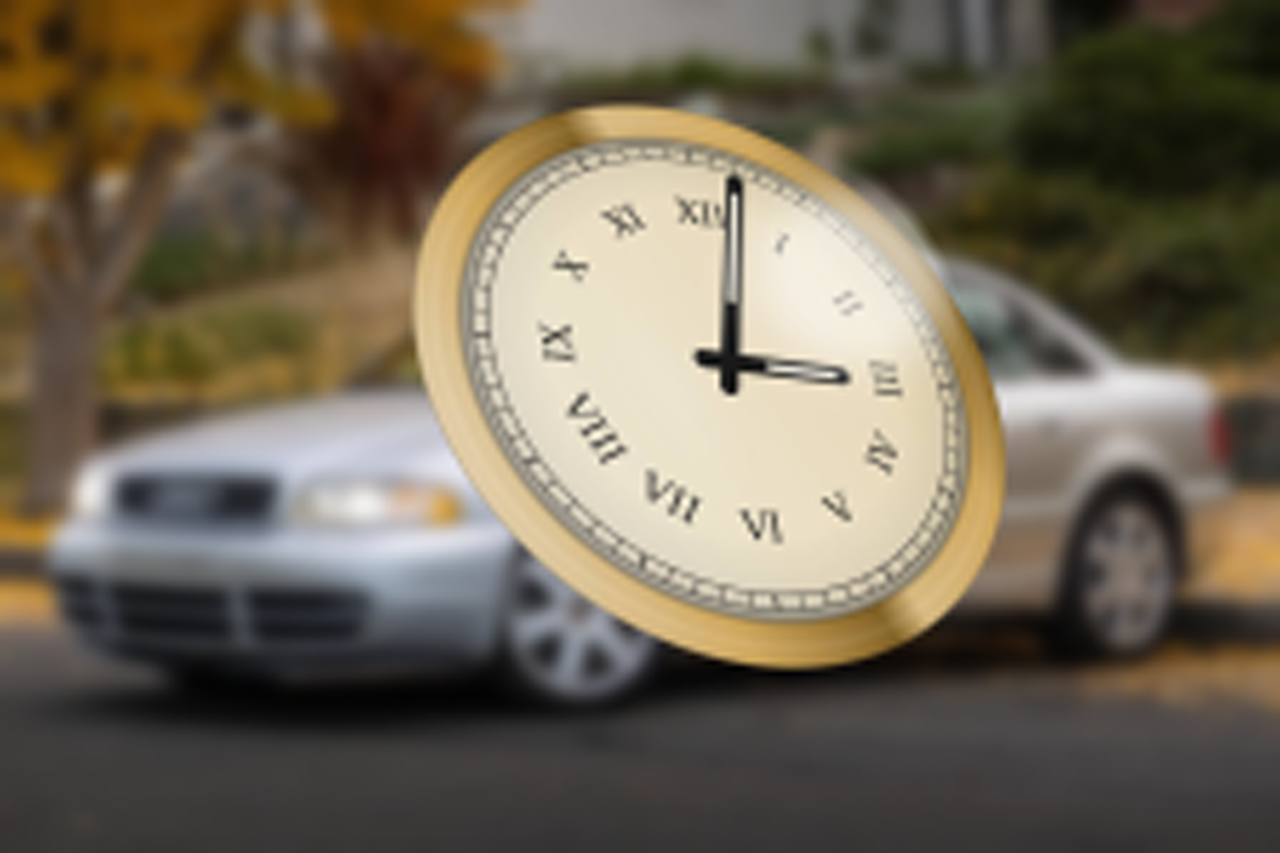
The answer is 3:02
